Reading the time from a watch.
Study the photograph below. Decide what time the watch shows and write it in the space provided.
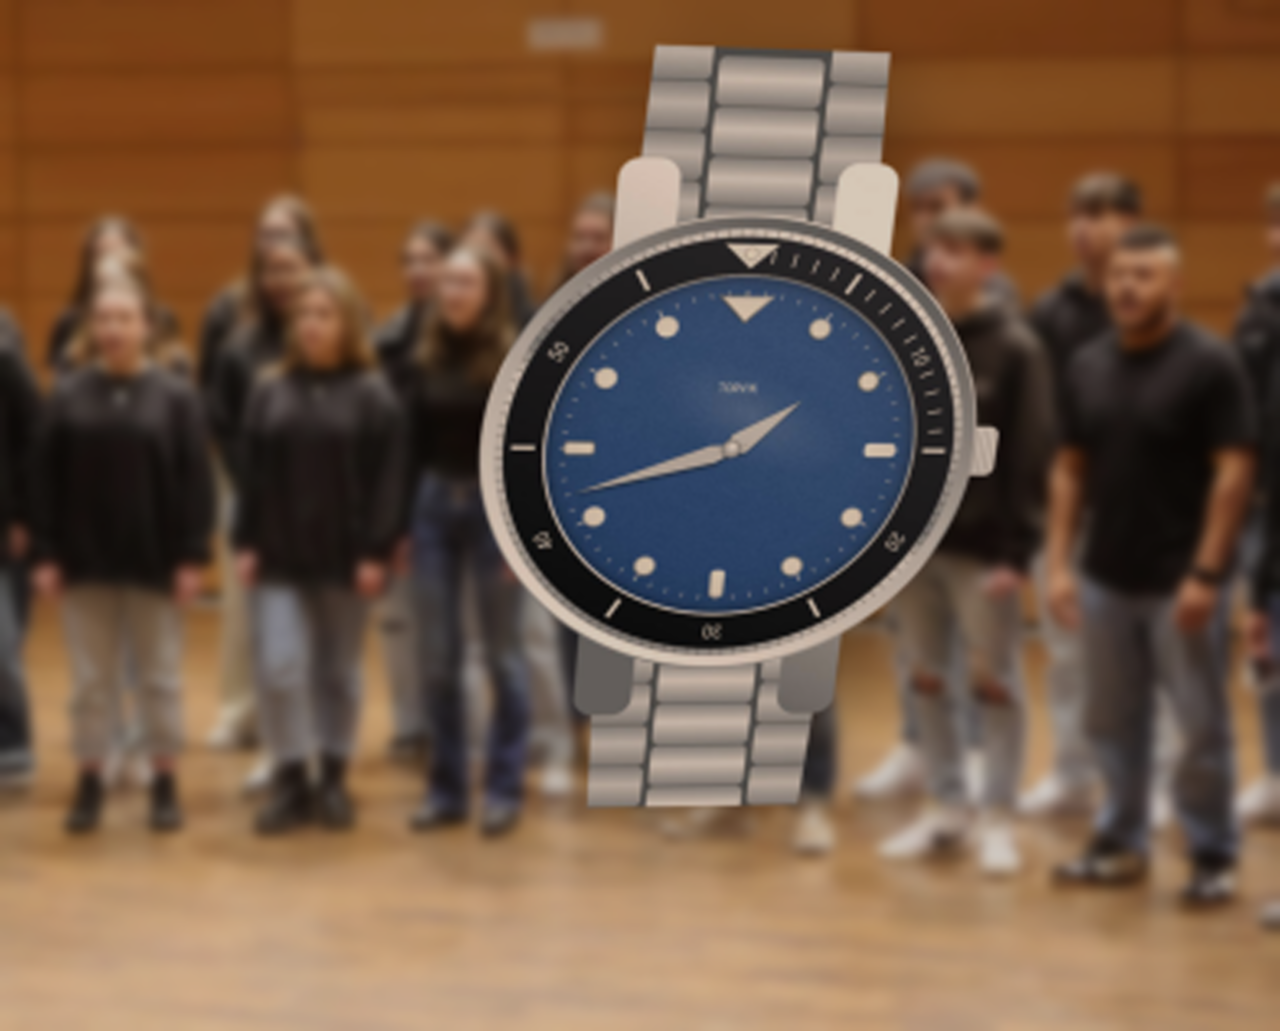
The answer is 1:42
